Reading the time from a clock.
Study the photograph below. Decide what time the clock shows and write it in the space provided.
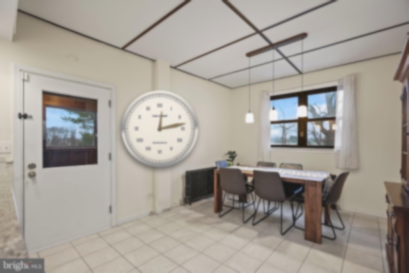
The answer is 12:13
